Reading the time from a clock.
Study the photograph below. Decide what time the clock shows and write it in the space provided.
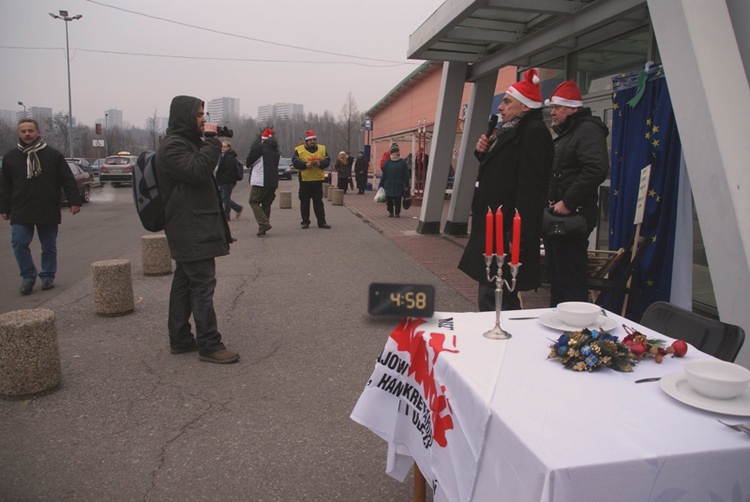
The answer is 4:58
